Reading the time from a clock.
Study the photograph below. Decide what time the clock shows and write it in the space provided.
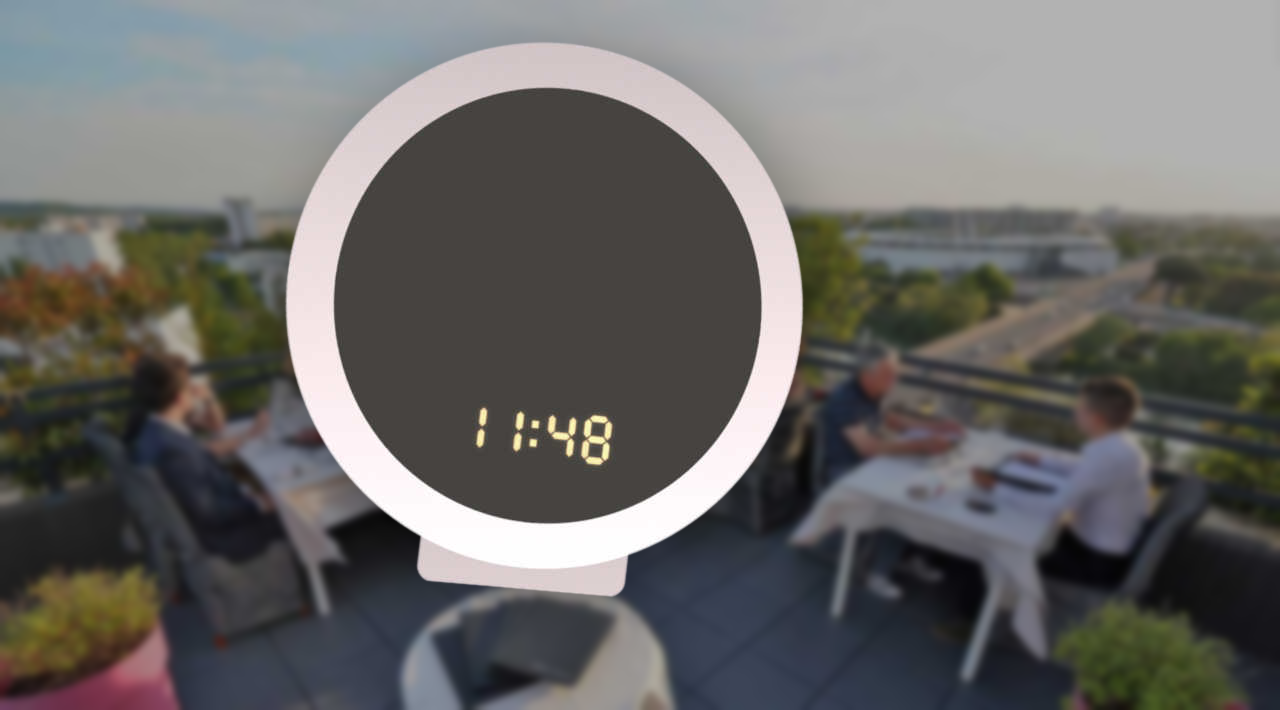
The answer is 11:48
